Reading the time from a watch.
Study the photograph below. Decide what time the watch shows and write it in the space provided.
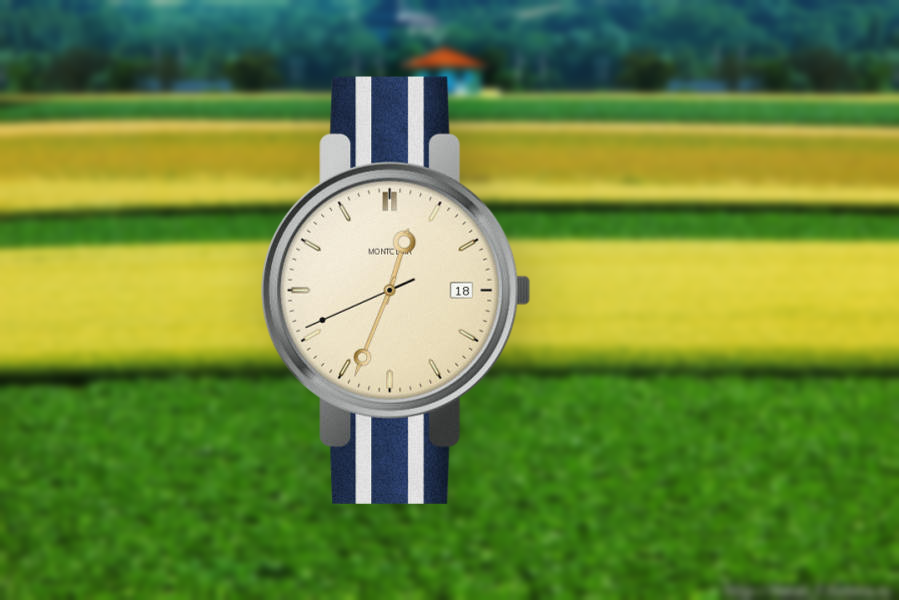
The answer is 12:33:41
